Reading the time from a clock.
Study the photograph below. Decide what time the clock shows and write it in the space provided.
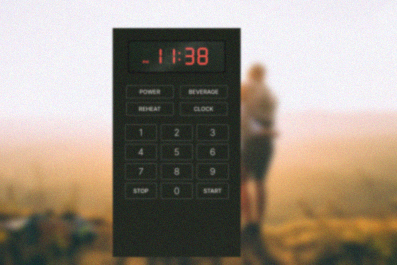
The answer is 11:38
